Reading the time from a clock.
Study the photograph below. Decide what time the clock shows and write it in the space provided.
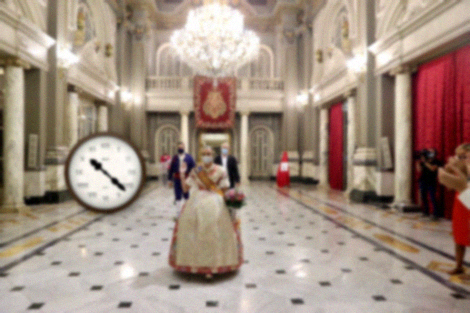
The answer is 10:22
